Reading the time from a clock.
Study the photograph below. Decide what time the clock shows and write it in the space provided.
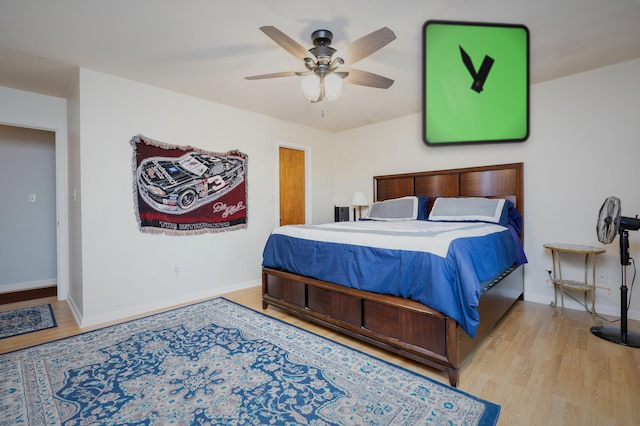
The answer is 12:55
